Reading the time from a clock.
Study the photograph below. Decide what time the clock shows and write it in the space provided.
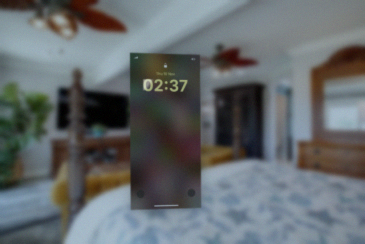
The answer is 2:37
